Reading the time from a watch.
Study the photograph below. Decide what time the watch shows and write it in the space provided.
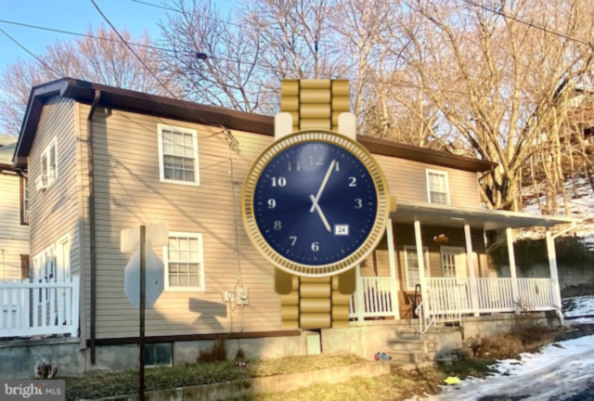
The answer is 5:04
